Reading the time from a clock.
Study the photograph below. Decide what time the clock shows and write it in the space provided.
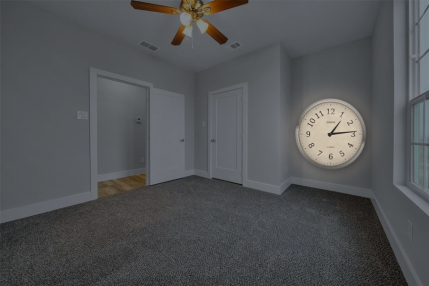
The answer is 1:14
